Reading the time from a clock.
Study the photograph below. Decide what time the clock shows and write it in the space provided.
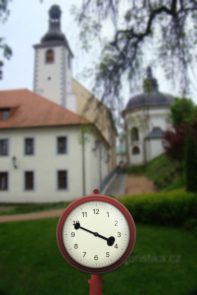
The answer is 3:49
